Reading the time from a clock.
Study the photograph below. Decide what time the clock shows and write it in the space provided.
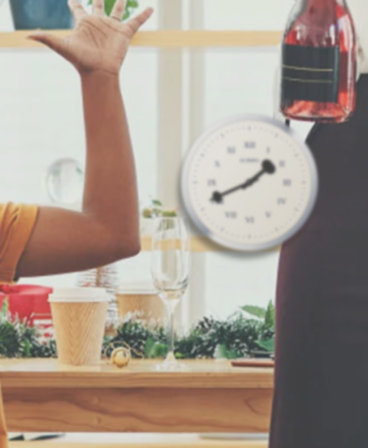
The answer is 1:41
